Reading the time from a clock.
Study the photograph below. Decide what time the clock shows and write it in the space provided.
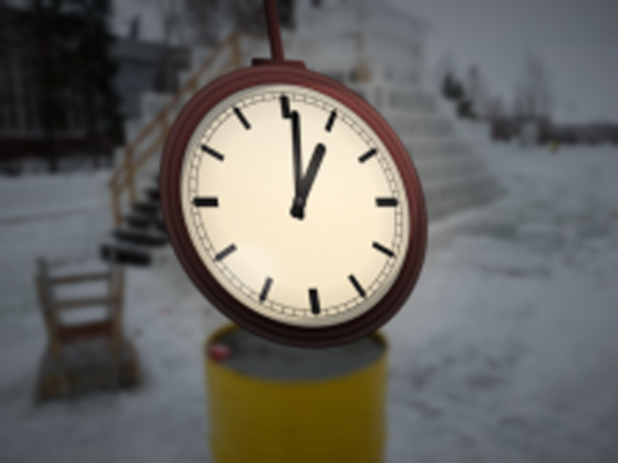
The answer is 1:01
